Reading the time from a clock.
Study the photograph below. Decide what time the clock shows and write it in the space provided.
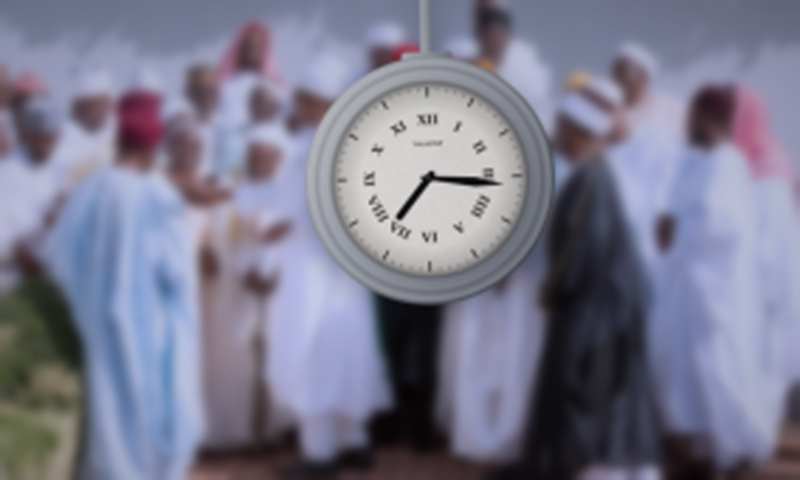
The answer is 7:16
